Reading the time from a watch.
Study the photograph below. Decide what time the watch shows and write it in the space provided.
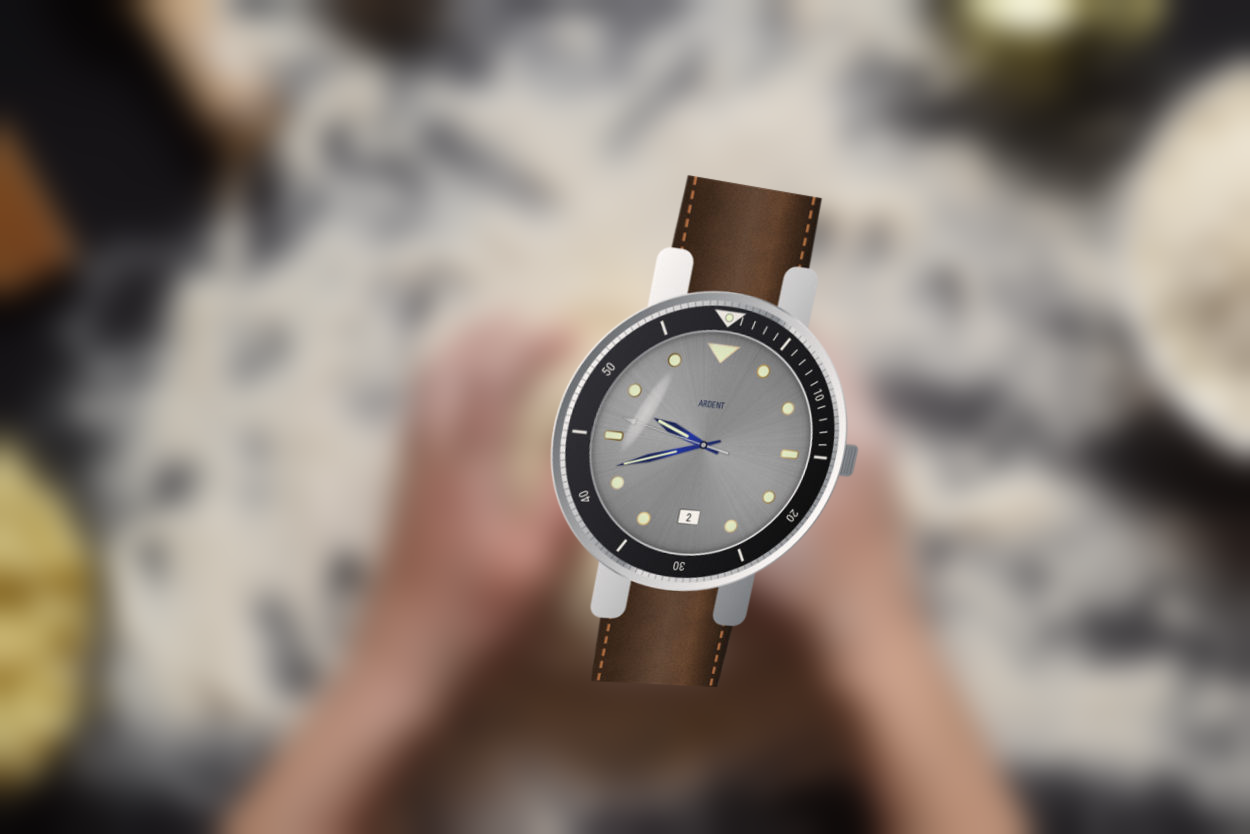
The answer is 9:41:47
